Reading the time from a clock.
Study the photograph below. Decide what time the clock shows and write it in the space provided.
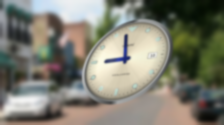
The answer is 8:58
